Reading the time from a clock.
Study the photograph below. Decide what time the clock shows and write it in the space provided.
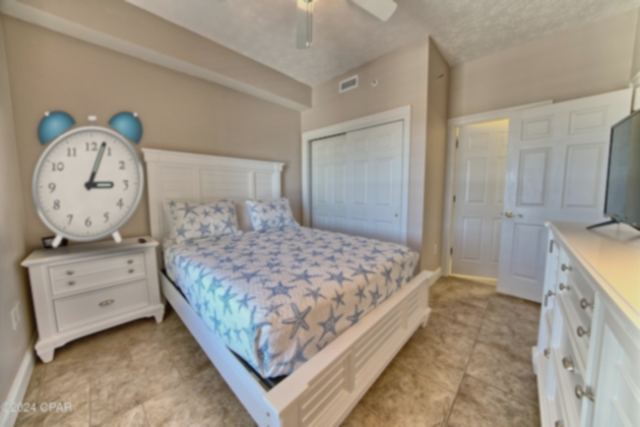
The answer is 3:03
